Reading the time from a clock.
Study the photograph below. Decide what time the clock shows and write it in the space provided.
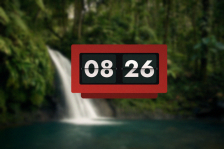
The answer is 8:26
